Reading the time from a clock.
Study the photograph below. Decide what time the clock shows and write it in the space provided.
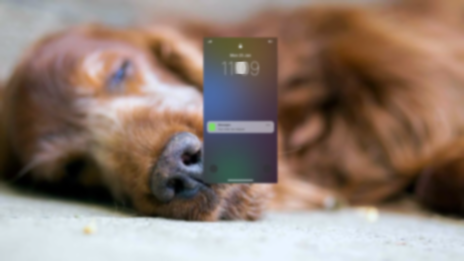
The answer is 11:09
